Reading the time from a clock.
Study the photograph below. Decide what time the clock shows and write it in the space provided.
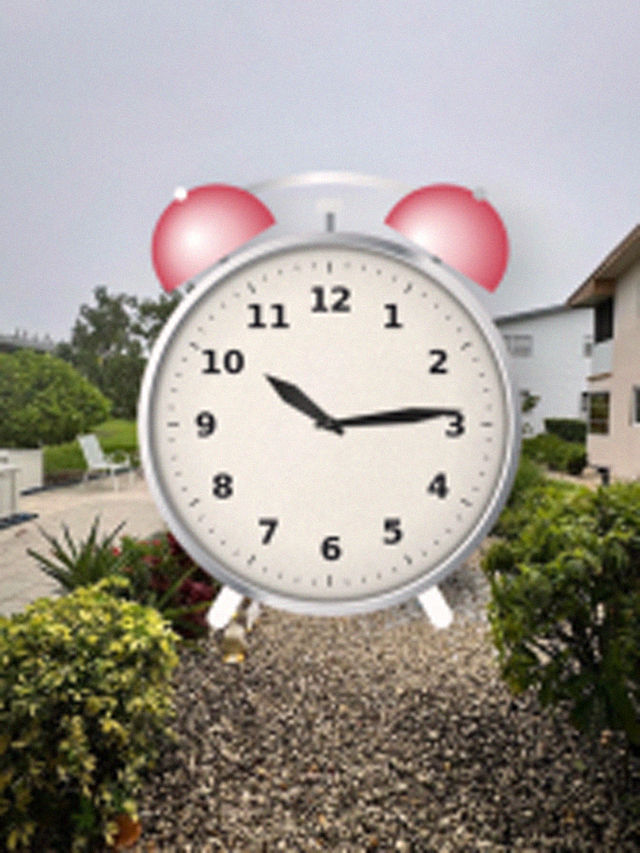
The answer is 10:14
